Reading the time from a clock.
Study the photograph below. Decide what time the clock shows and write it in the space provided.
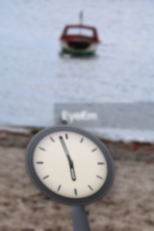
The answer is 5:58
